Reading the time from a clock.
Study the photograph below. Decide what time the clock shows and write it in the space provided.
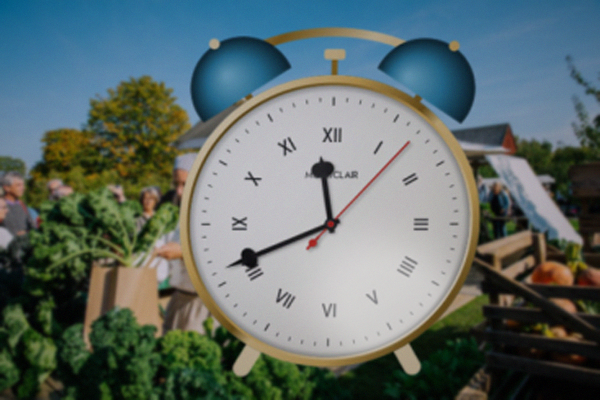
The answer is 11:41:07
